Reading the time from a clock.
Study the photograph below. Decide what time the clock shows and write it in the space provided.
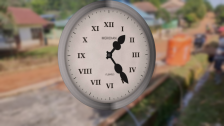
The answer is 1:24
